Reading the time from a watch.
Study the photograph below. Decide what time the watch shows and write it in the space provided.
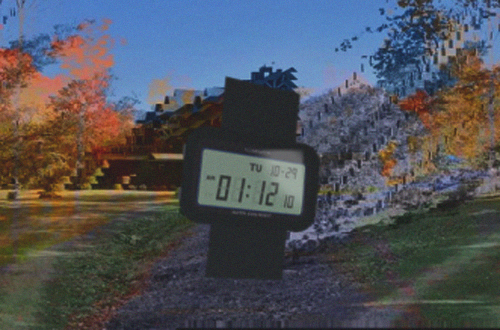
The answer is 1:12:10
